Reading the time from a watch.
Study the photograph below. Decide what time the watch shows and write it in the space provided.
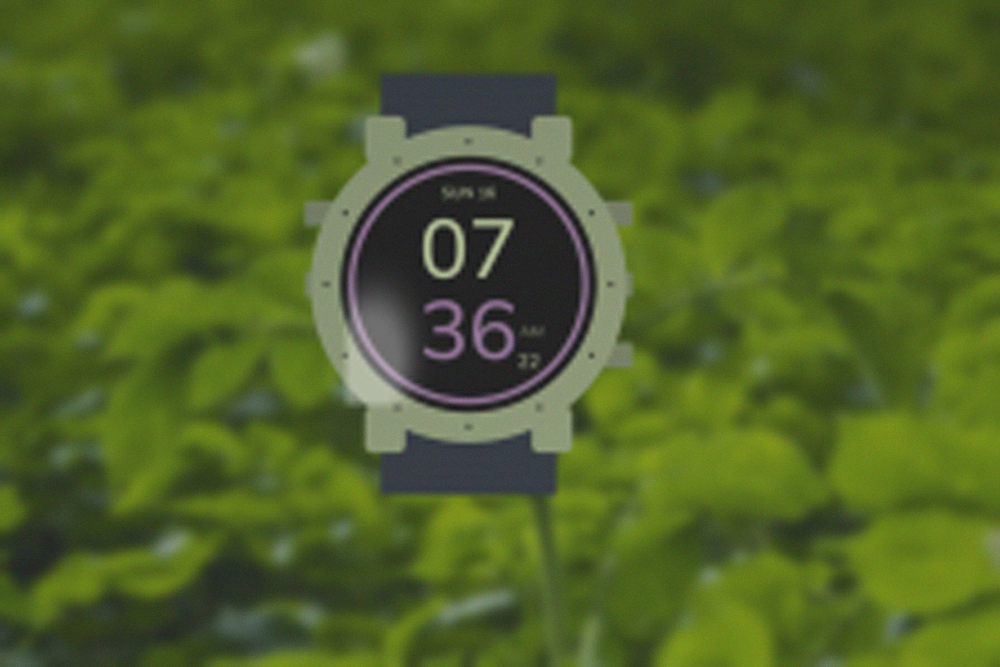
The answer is 7:36
